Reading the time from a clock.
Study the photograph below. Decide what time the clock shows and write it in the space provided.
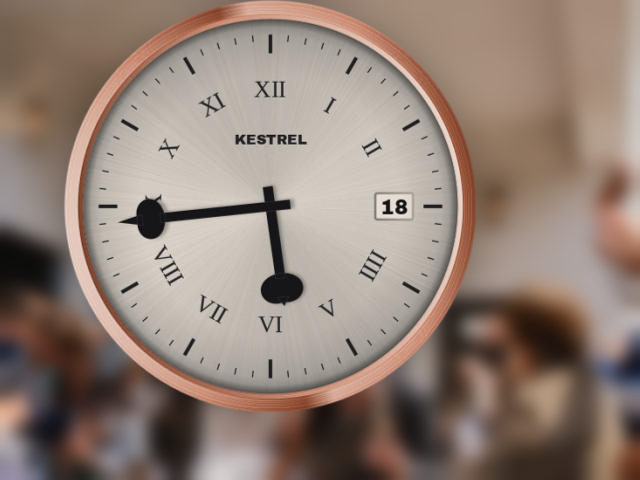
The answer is 5:44
